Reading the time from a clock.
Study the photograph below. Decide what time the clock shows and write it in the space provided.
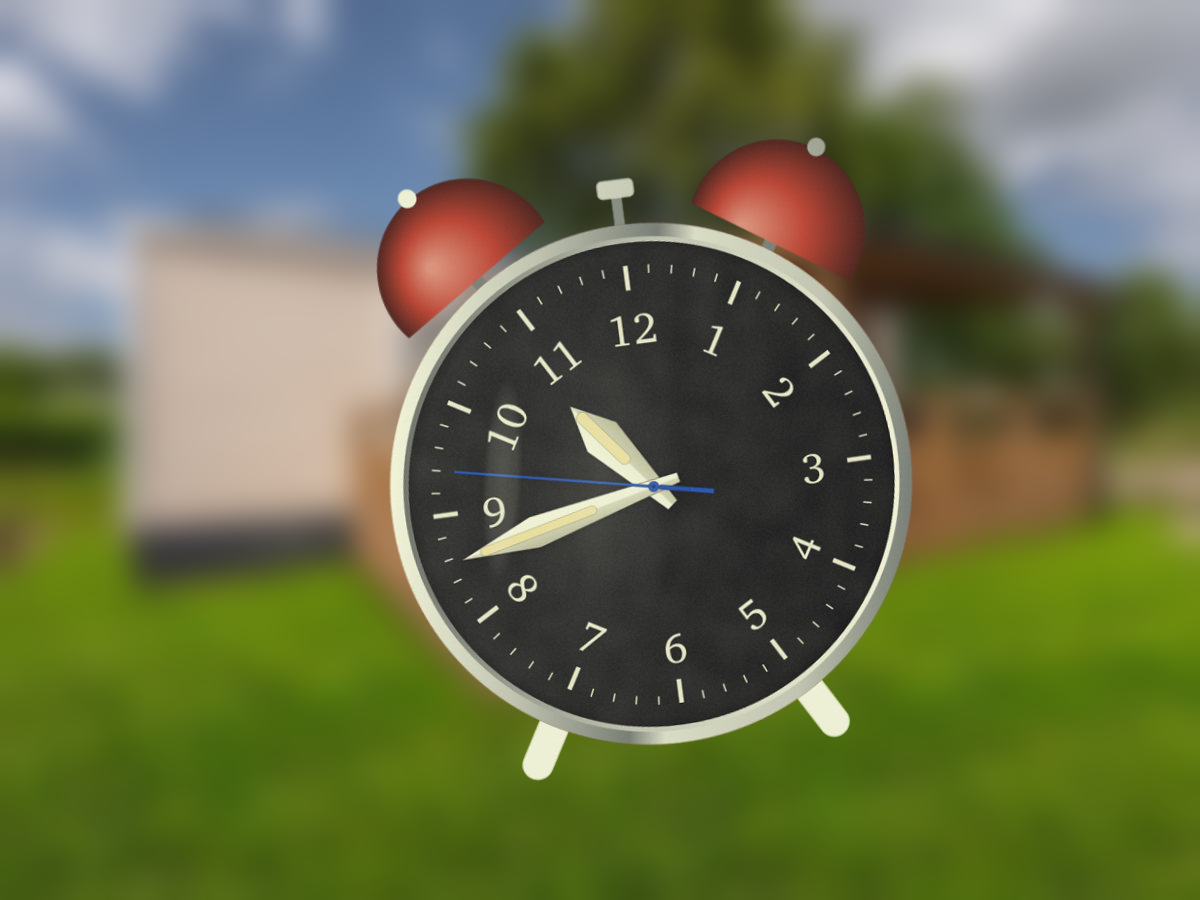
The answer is 10:42:47
